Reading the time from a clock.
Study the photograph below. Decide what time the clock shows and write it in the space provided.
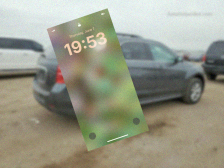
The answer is 19:53
